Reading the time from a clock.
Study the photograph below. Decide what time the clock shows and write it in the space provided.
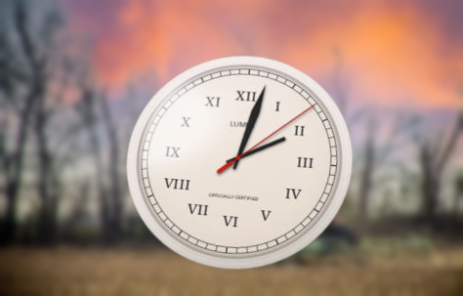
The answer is 2:02:08
